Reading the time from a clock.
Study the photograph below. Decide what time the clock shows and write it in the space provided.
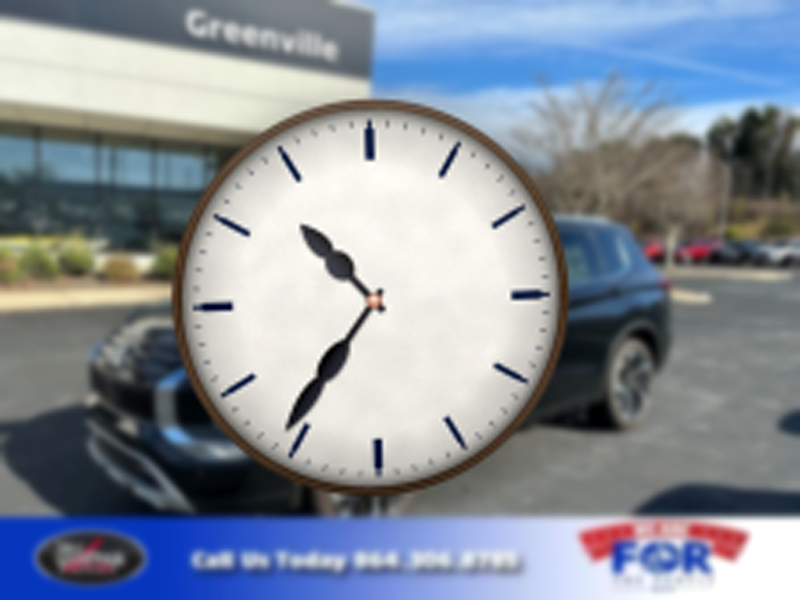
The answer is 10:36
